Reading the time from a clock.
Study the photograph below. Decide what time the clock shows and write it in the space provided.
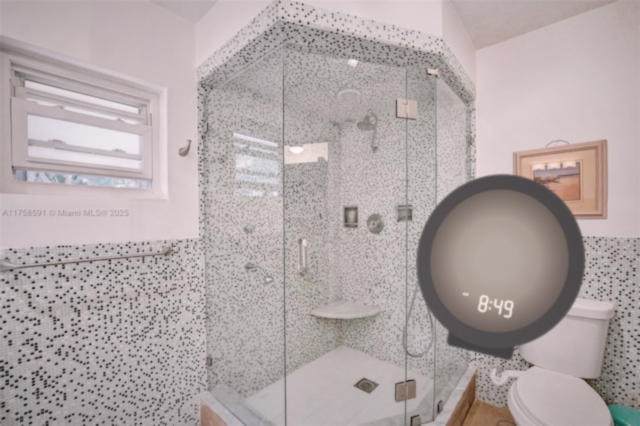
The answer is 8:49
